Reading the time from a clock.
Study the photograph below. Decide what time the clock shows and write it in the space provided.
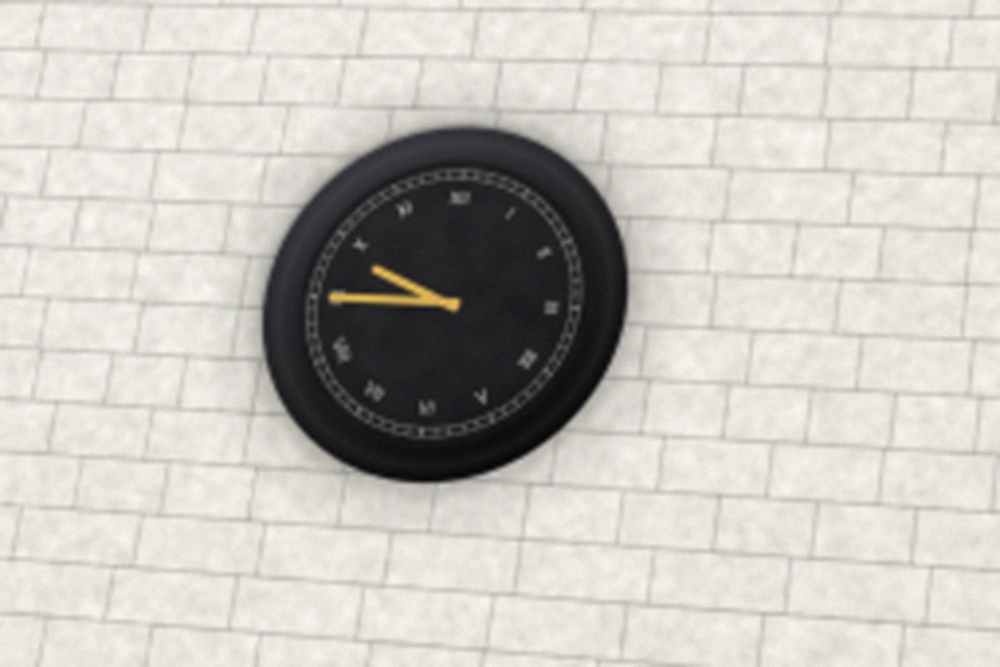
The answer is 9:45
